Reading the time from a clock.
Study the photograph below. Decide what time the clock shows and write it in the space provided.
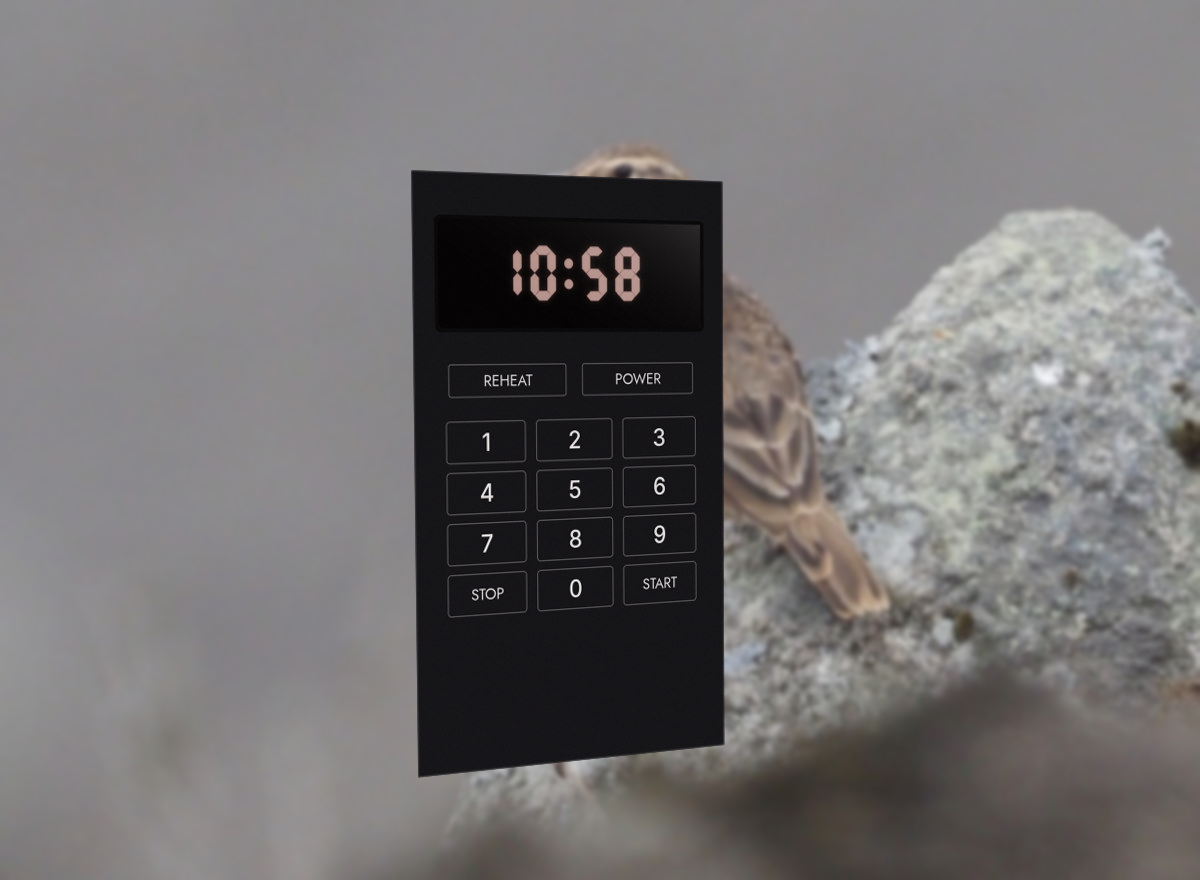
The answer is 10:58
